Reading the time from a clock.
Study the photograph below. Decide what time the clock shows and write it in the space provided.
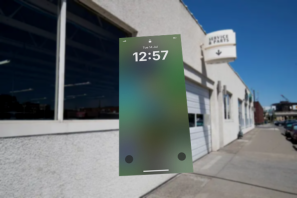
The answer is 12:57
